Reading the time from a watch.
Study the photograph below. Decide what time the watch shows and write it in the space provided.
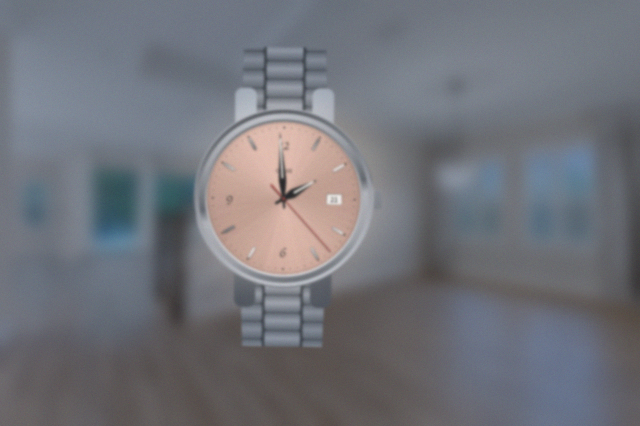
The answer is 1:59:23
